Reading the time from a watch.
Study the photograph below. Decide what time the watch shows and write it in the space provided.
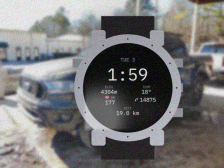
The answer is 1:59
